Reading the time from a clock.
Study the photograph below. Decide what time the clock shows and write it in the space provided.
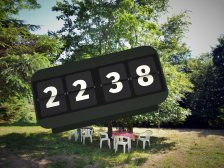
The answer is 22:38
